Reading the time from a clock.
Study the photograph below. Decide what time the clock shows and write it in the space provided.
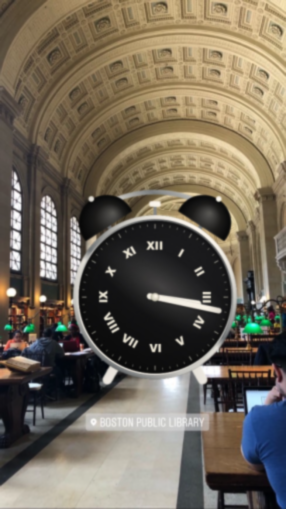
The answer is 3:17
